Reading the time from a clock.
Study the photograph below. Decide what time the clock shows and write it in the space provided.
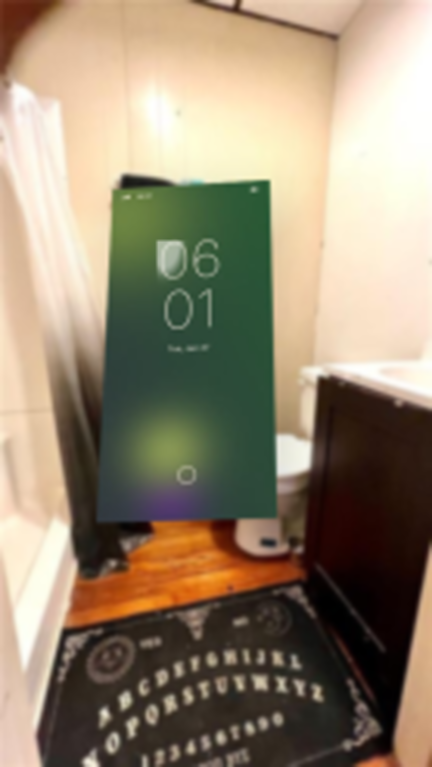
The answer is 6:01
